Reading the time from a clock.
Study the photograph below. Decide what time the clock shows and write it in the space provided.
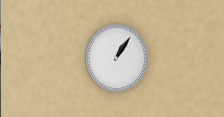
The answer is 1:06
